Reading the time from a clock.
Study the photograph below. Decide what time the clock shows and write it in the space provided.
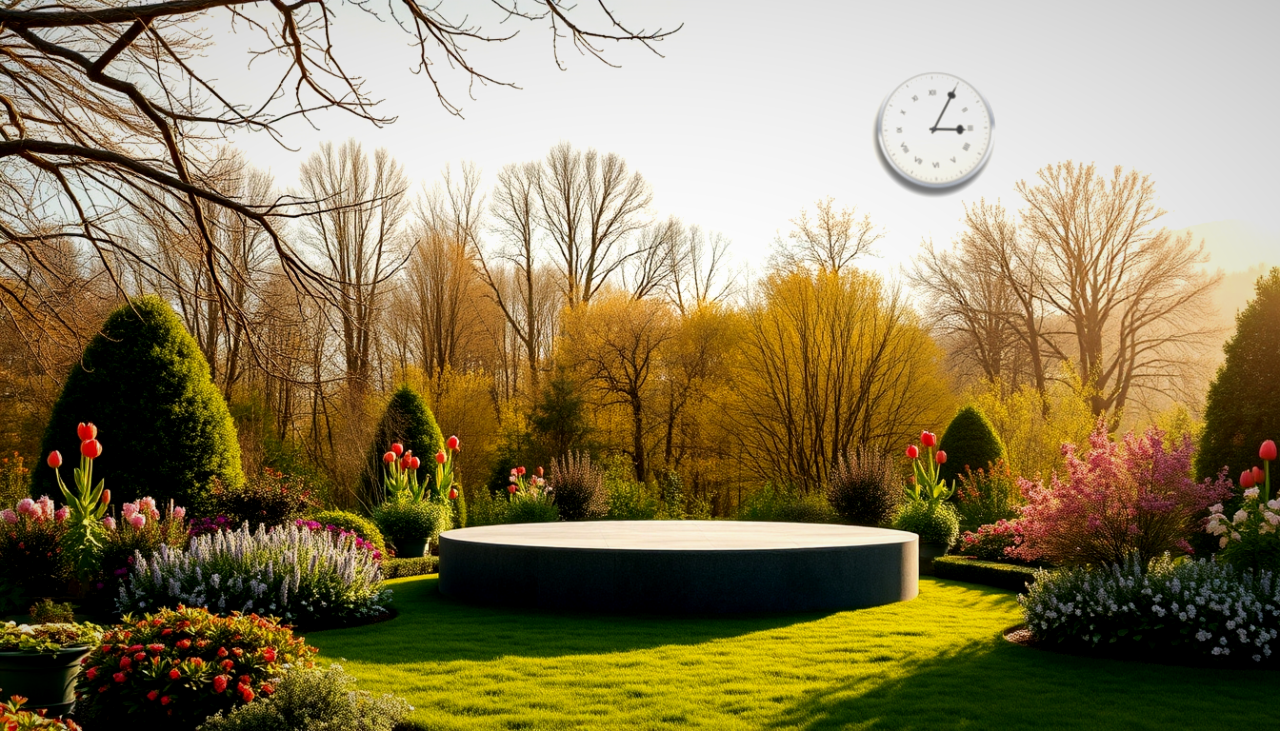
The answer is 3:05
